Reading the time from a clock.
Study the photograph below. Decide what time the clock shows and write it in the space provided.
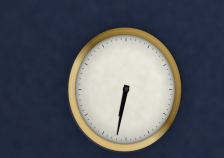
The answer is 6:32
